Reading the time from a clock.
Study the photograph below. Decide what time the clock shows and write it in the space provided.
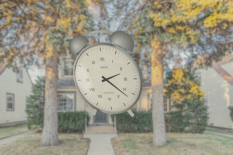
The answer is 2:22
